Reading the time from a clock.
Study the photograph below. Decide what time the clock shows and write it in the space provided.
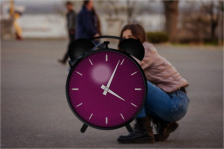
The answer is 4:04
